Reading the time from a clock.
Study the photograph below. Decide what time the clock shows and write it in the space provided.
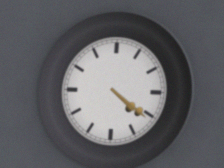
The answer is 4:21
